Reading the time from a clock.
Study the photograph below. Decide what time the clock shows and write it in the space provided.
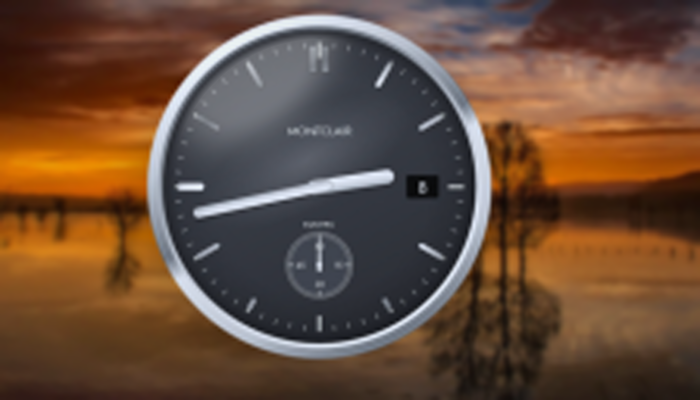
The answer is 2:43
